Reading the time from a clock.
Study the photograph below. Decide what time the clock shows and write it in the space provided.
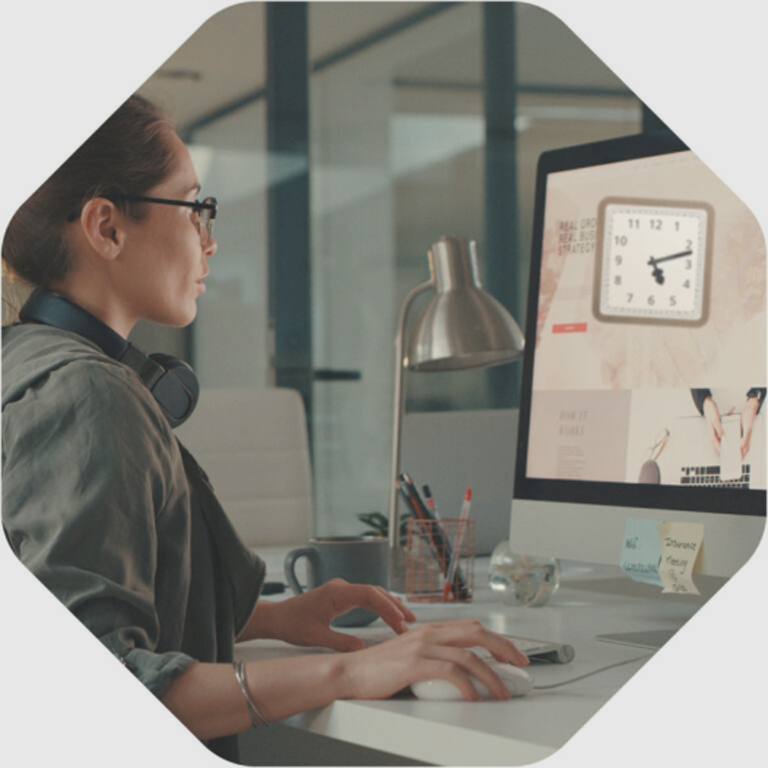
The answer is 5:12
